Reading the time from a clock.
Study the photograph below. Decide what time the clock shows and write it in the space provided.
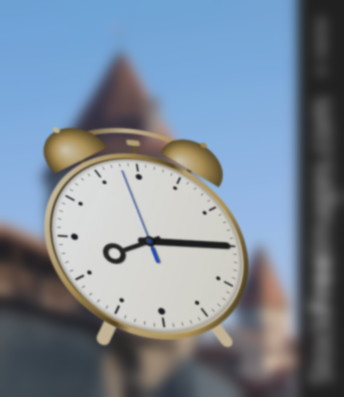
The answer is 8:14:58
